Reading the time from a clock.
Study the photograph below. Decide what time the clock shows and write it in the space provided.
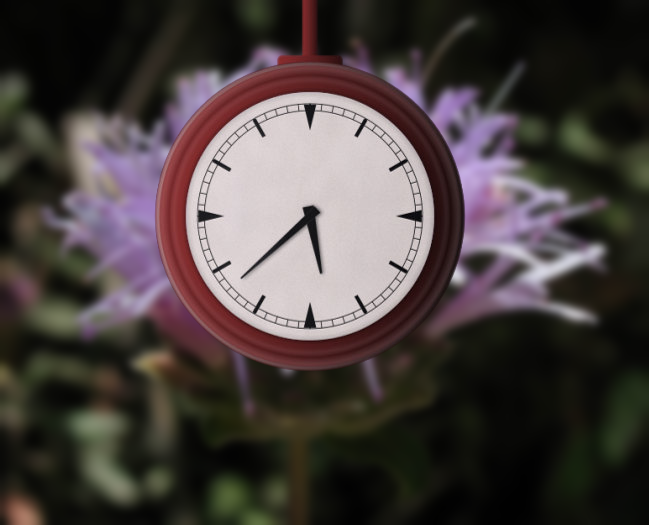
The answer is 5:38
